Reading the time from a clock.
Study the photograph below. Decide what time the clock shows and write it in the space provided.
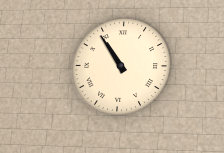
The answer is 10:54
